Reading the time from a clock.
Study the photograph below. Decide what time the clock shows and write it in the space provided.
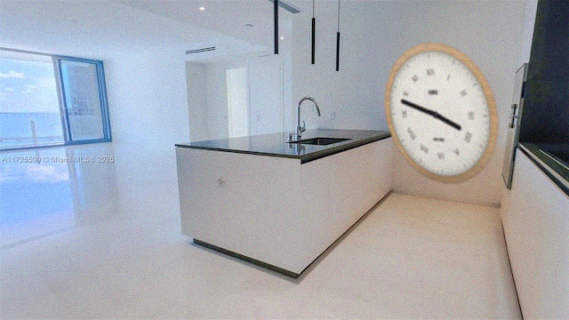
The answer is 3:48
